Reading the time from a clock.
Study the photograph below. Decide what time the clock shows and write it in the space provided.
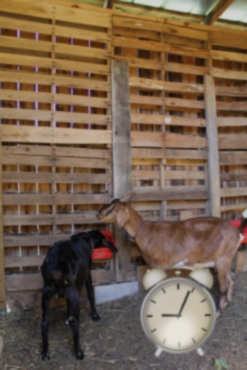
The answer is 9:04
